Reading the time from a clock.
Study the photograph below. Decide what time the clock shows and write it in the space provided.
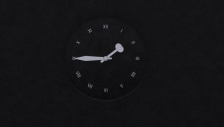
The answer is 1:45
